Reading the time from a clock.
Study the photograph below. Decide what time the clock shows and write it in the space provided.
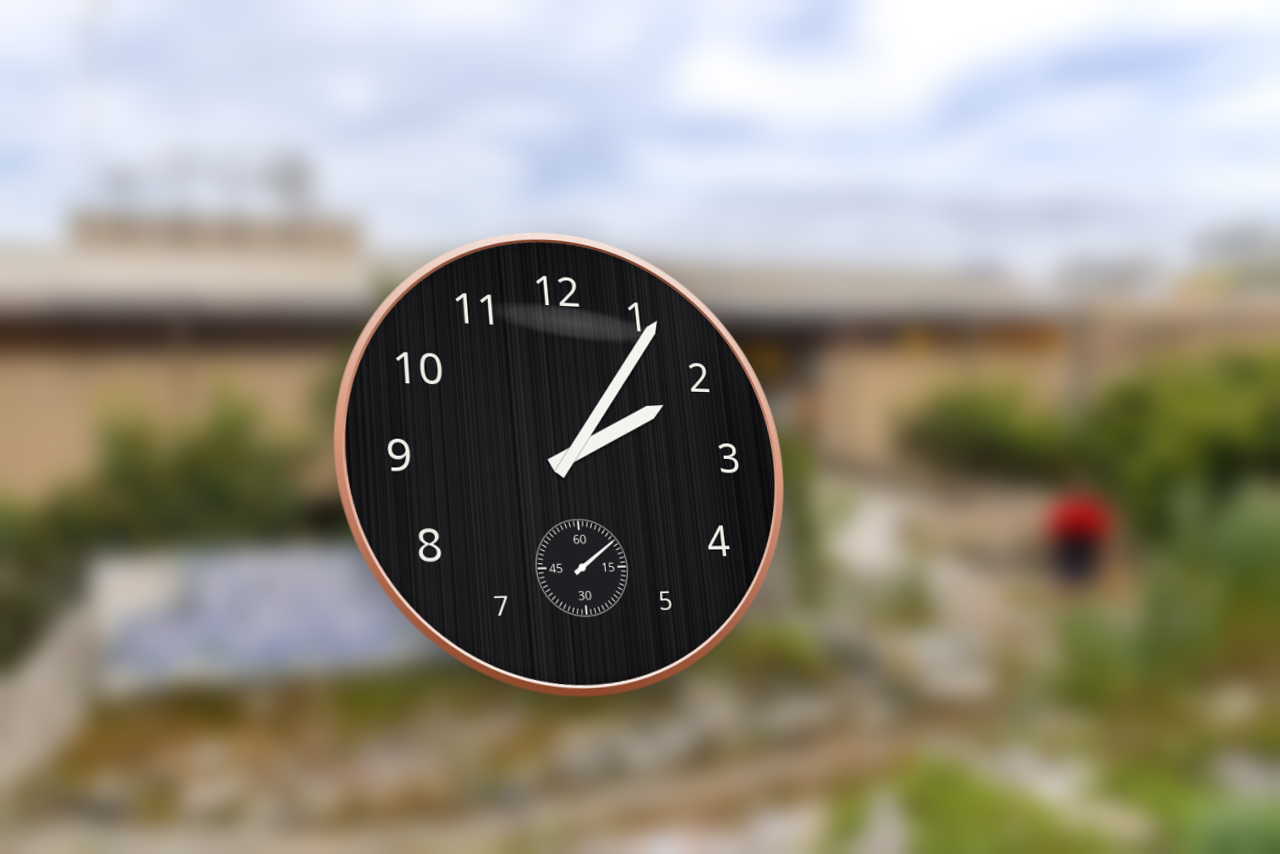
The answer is 2:06:09
